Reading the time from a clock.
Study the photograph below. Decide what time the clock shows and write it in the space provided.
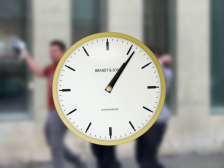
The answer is 1:06
